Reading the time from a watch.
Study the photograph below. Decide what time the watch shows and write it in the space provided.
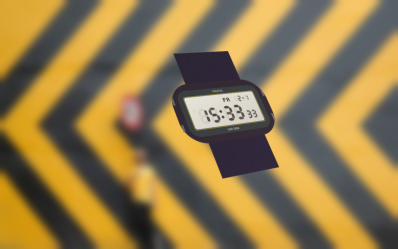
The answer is 15:33:33
